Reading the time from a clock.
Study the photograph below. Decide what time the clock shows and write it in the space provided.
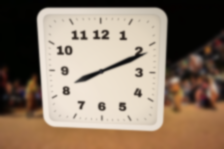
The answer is 8:11
